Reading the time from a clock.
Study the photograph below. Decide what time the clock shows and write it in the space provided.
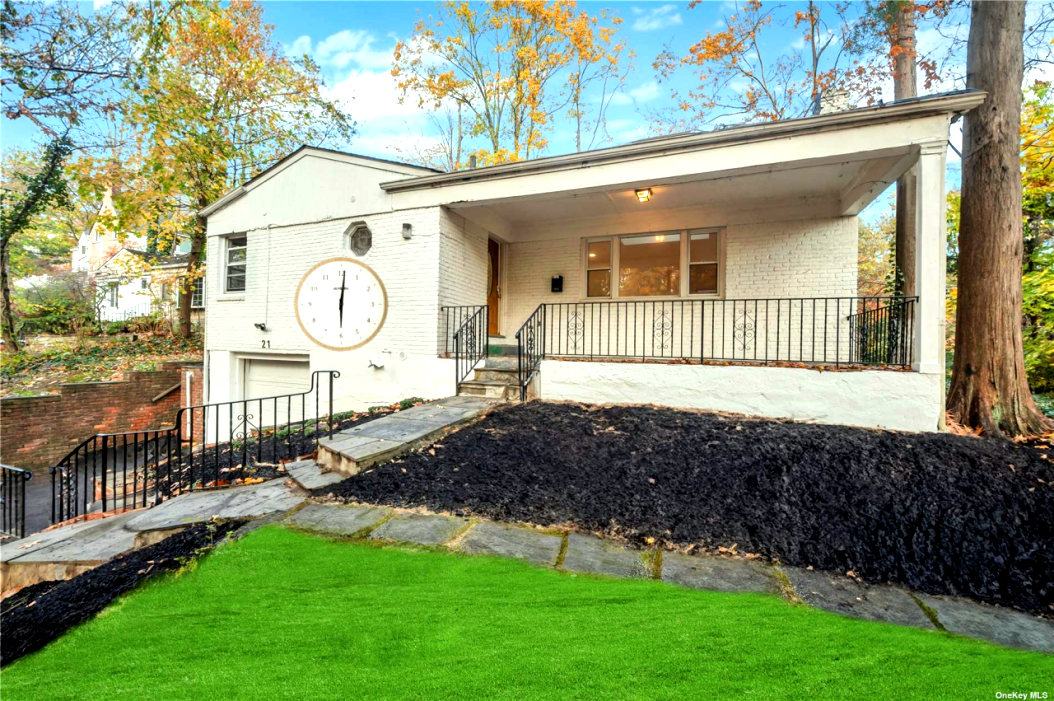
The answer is 6:01
